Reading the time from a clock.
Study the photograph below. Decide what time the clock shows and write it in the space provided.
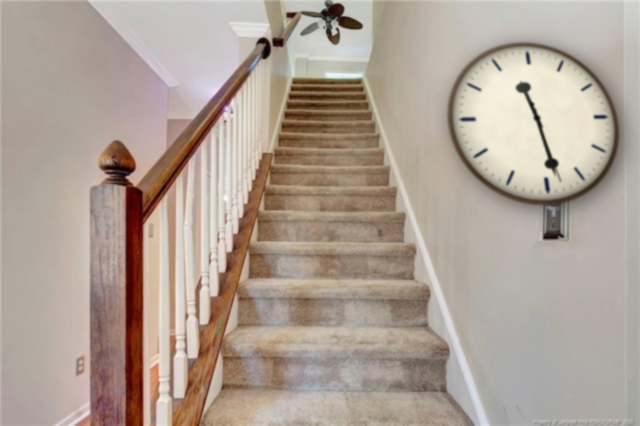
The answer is 11:28:28
